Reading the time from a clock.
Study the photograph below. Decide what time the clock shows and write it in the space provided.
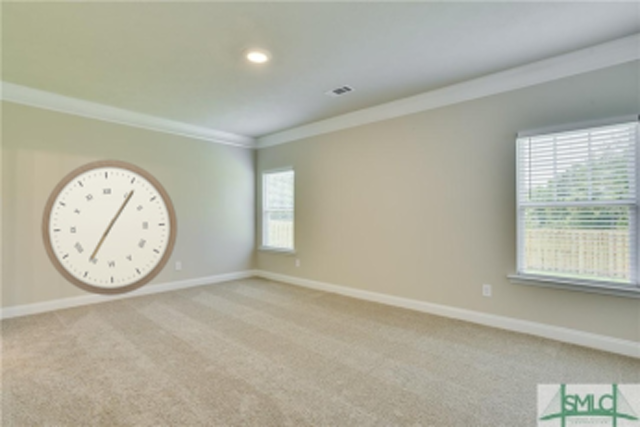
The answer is 7:06
